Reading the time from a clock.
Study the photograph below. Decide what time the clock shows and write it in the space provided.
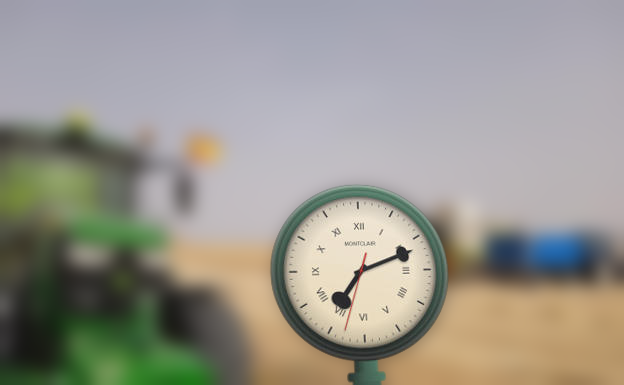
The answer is 7:11:33
